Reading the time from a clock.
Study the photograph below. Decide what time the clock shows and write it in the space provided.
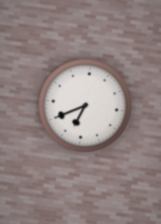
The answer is 6:40
